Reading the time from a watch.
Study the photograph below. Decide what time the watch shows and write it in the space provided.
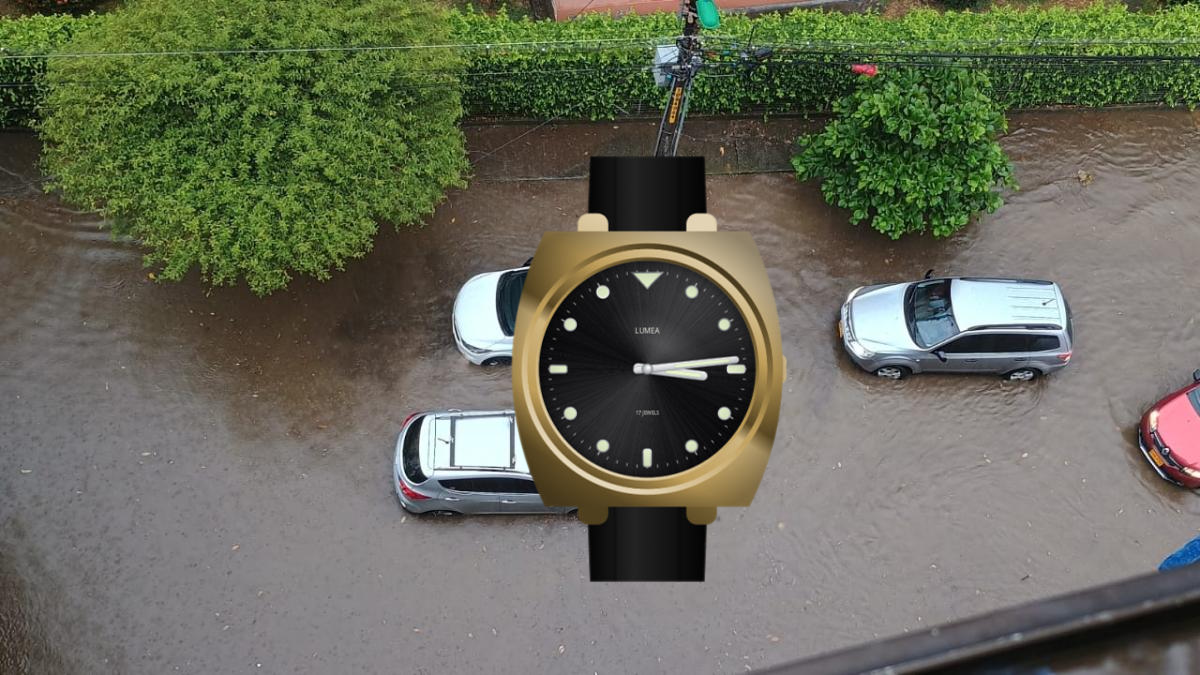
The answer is 3:14
